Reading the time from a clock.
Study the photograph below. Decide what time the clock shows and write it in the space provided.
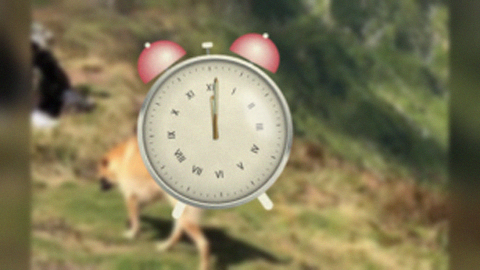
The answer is 12:01
